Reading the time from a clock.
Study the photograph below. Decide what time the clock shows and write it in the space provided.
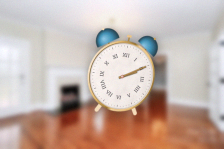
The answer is 2:10
